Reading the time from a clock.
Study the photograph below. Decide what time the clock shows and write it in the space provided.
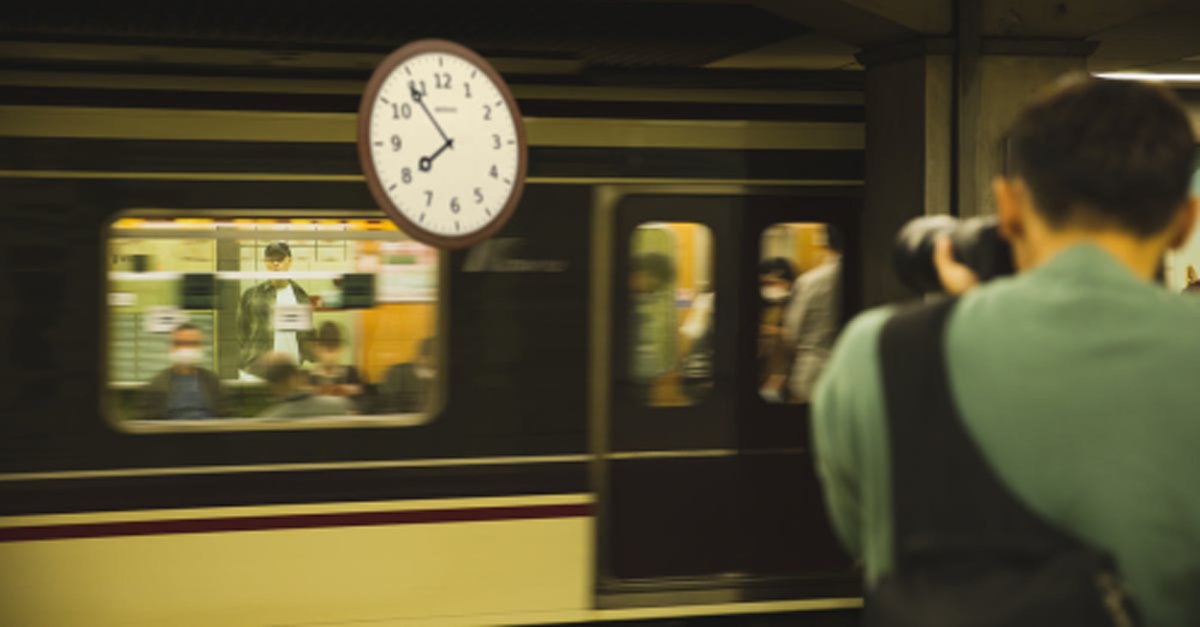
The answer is 7:54
